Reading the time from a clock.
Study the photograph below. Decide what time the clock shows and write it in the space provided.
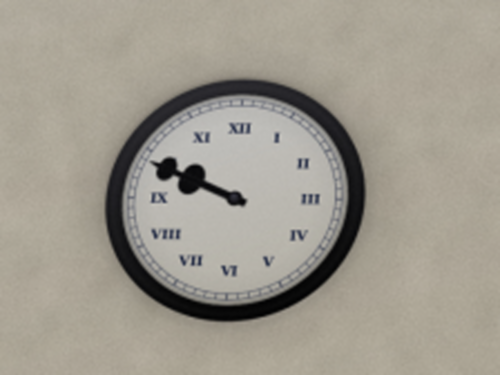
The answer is 9:49
